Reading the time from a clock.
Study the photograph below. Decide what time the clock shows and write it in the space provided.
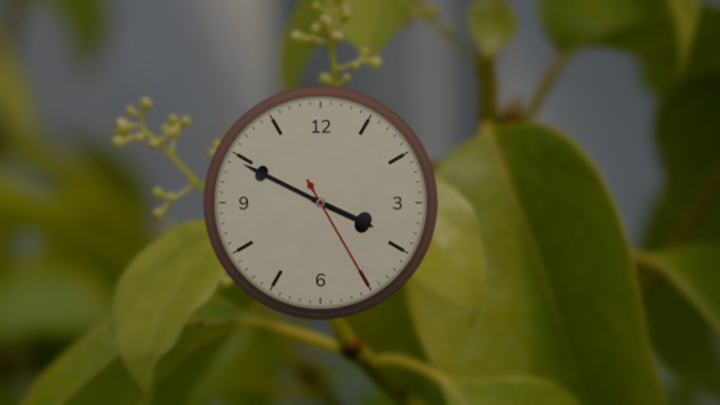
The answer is 3:49:25
